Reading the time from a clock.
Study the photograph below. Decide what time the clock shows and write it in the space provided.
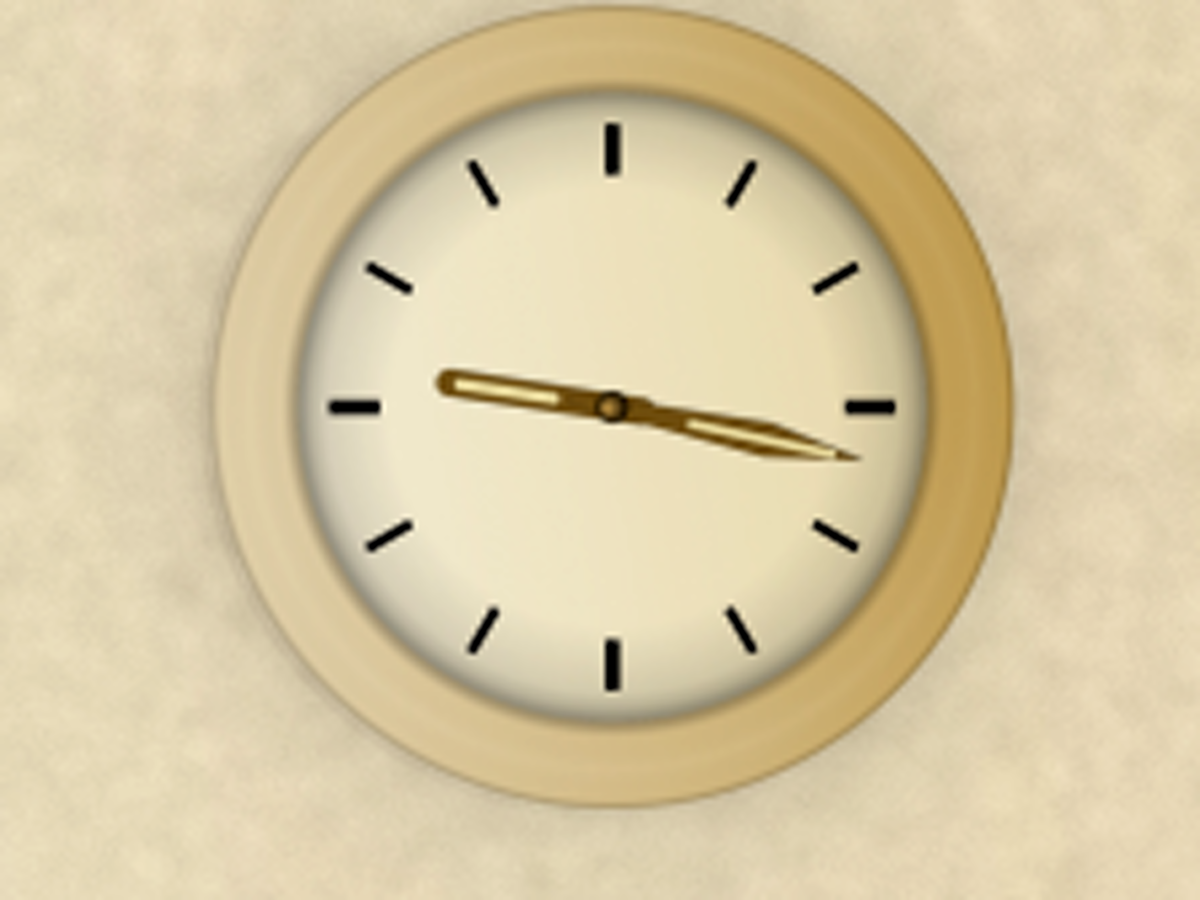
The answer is 9:17
